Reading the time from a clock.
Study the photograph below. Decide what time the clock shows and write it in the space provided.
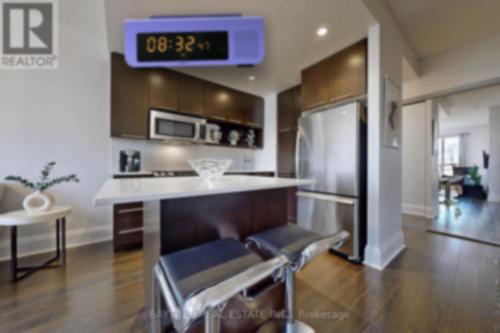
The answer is 8:32
